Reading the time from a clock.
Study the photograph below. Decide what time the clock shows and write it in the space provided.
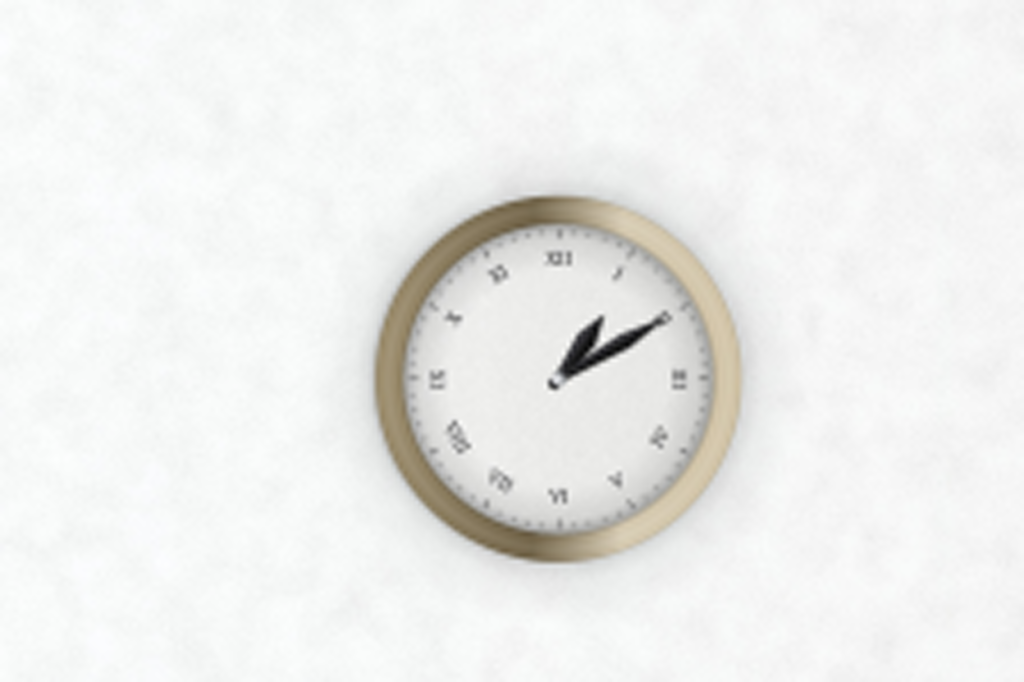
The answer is 1:10
